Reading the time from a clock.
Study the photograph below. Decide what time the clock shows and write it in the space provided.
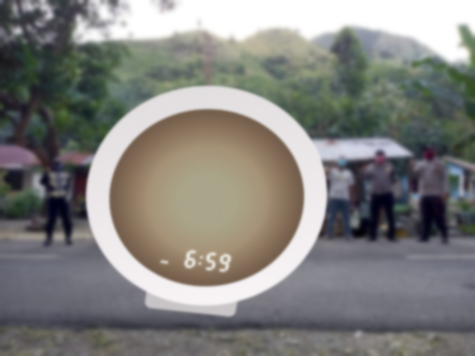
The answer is 6:59
